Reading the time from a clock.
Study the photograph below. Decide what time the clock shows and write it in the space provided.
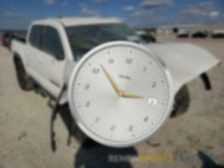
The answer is 2:52
